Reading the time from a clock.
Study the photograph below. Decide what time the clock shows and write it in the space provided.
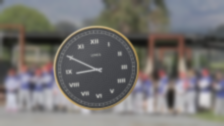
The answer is 8:50
